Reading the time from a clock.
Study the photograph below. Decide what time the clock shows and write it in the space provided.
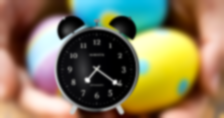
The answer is 7:21
